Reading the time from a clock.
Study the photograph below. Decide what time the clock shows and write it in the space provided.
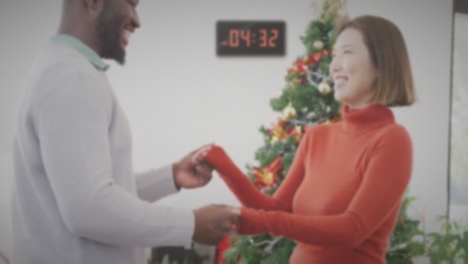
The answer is 4:32
